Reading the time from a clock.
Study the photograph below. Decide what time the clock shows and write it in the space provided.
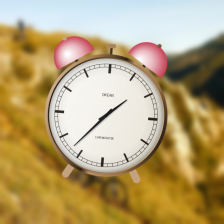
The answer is 1:37
